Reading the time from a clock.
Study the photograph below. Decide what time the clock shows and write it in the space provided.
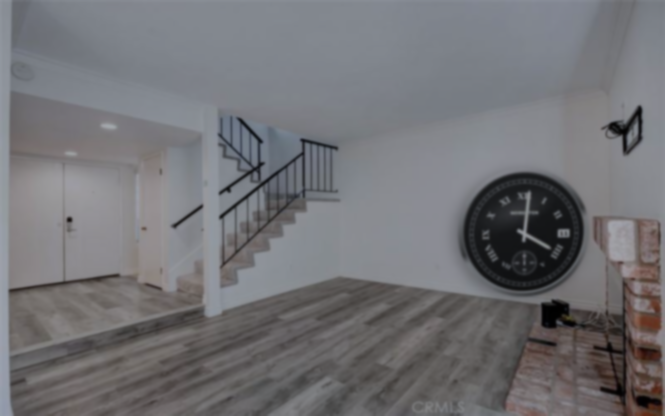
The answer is 4:01
